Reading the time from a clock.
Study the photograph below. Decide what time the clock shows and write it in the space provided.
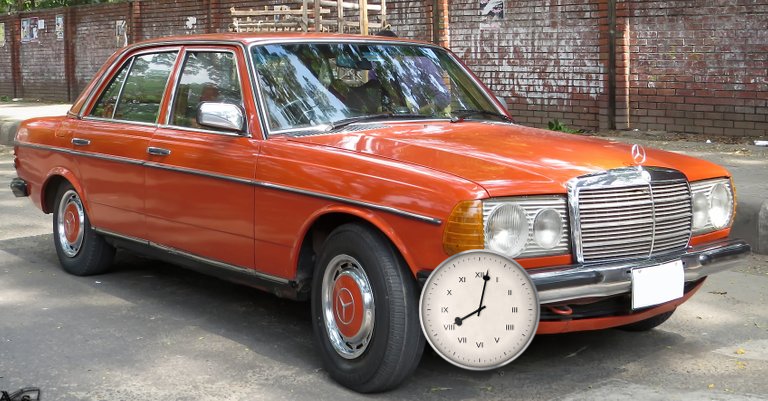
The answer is 8:02
